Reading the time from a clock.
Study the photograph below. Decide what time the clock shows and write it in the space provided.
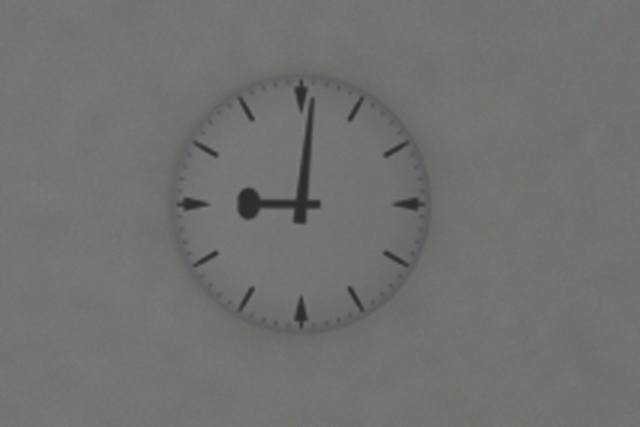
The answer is 9:01
